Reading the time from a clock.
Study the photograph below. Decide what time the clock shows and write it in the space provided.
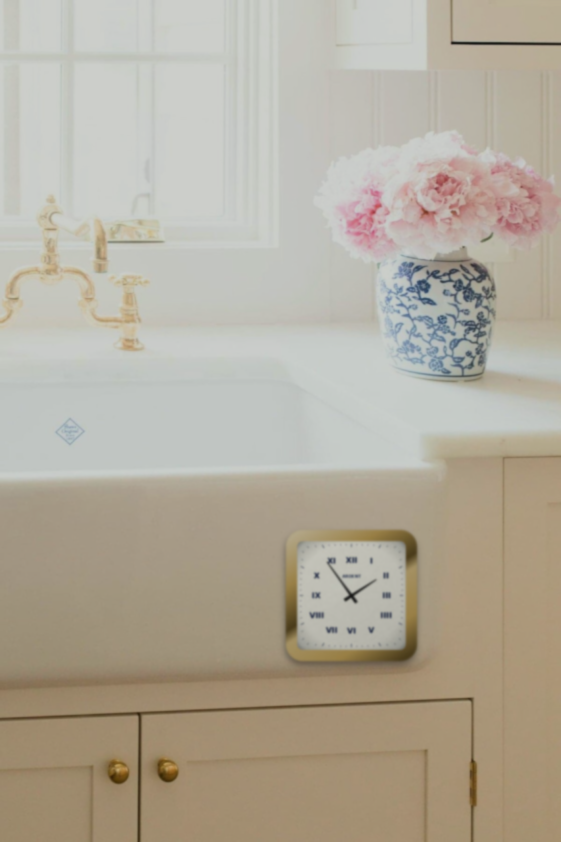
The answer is 1:54
